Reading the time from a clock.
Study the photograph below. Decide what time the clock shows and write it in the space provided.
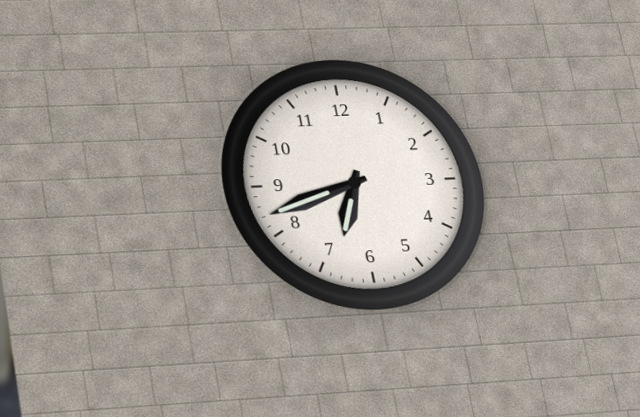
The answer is 6:42
